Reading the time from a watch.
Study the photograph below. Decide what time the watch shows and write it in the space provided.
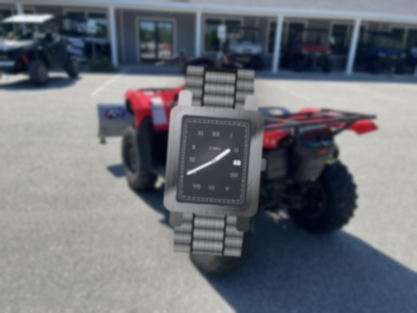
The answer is 1:40
